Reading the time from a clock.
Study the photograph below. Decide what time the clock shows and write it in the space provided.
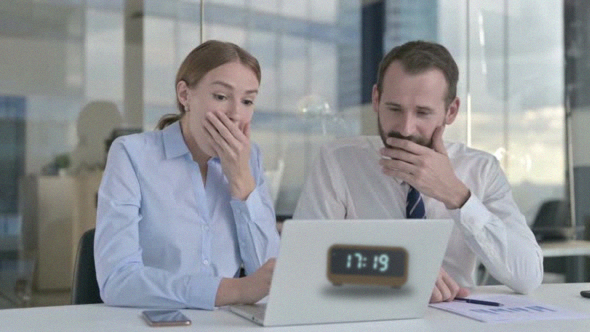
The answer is 17:19
